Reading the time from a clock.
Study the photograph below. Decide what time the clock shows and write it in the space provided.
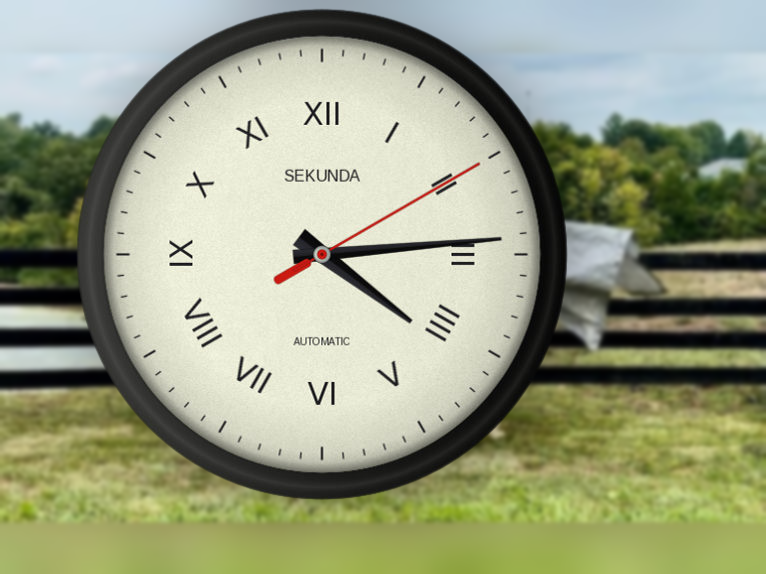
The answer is 4:14:10
